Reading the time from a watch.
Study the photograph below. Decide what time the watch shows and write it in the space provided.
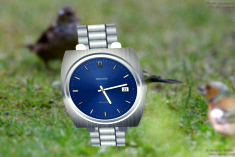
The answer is 5:13
